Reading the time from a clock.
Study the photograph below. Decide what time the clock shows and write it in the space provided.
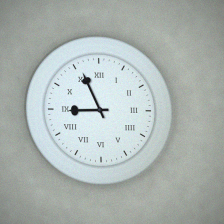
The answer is 8:56
